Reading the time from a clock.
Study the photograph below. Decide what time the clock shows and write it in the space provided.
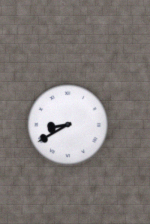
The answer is 8:40
